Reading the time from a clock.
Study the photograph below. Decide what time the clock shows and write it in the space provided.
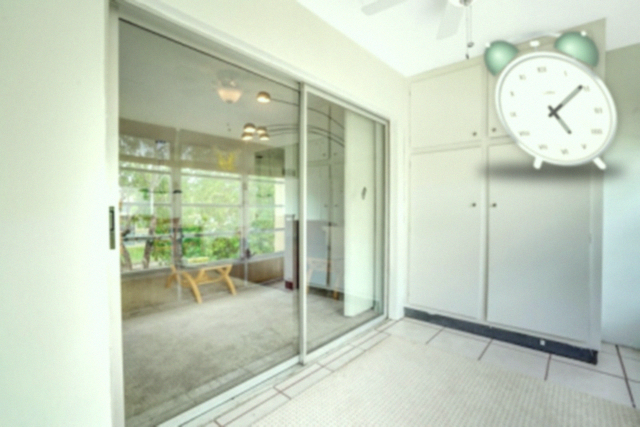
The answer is 5:09
